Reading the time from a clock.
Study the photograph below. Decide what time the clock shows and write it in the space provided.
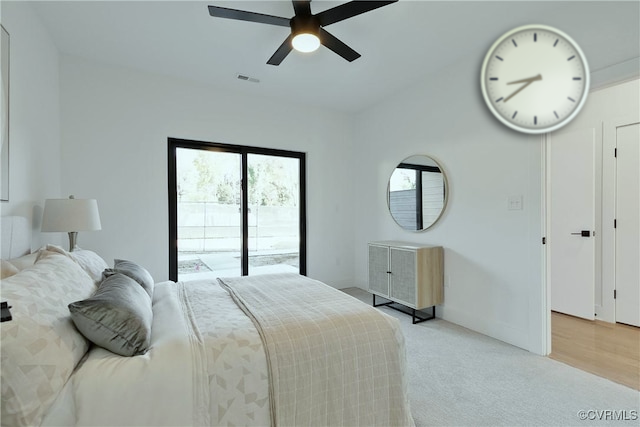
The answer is 8:39
